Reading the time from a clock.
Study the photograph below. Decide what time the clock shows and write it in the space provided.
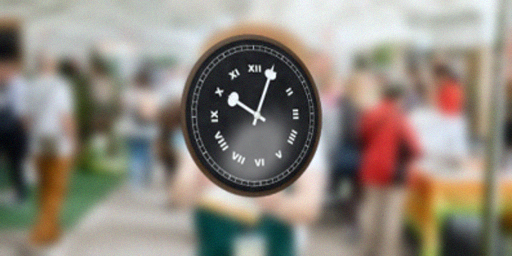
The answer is 10:04
